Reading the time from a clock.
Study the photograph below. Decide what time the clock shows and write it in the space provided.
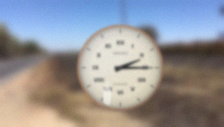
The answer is 2:15
